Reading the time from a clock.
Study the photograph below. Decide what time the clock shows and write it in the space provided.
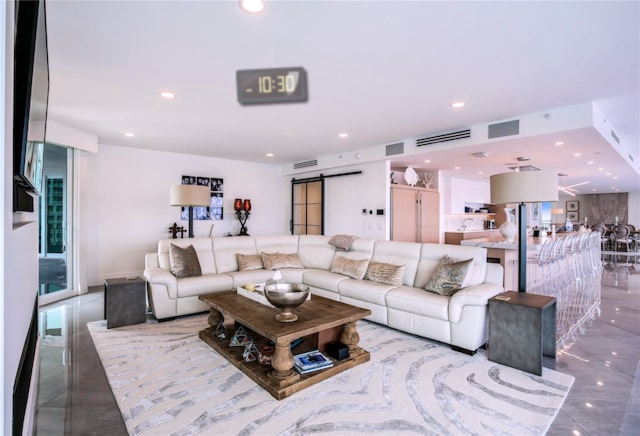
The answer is 10:30
